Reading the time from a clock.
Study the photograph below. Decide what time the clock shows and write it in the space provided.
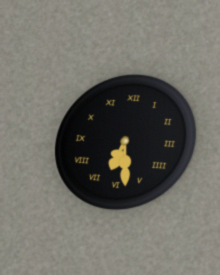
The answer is 6:28
